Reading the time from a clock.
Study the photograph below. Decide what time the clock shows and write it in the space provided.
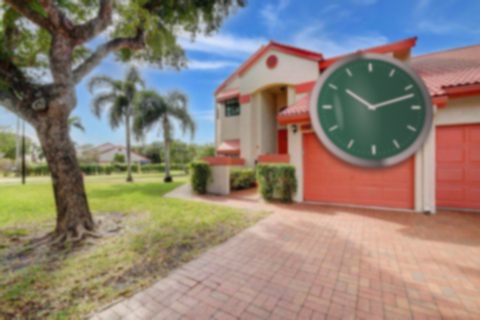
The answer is 10:12
